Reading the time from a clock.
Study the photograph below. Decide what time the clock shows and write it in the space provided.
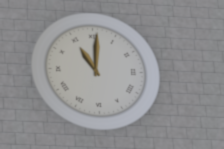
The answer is 11:01
